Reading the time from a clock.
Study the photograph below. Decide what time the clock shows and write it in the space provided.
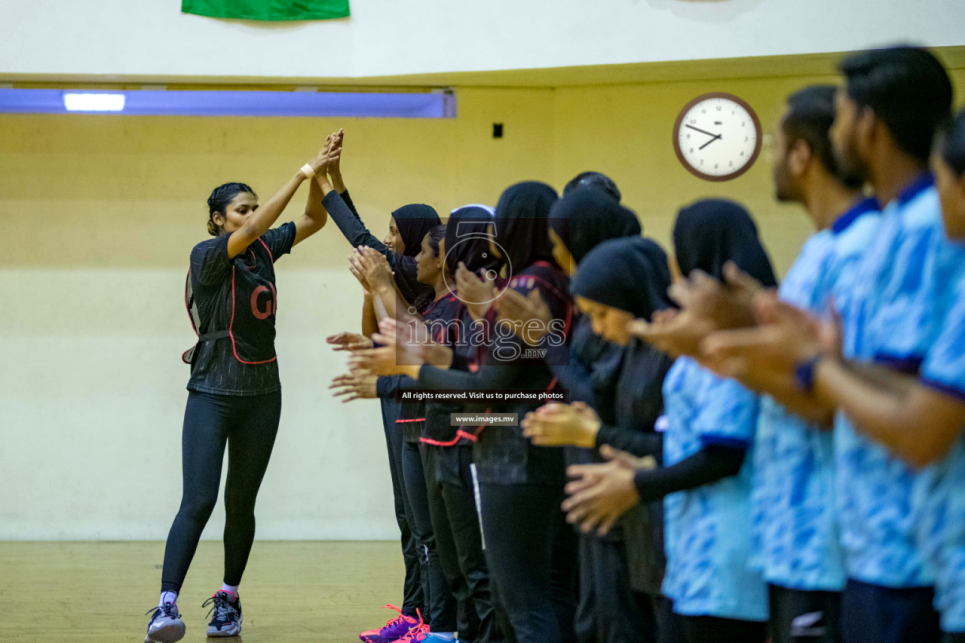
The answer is 7:48
